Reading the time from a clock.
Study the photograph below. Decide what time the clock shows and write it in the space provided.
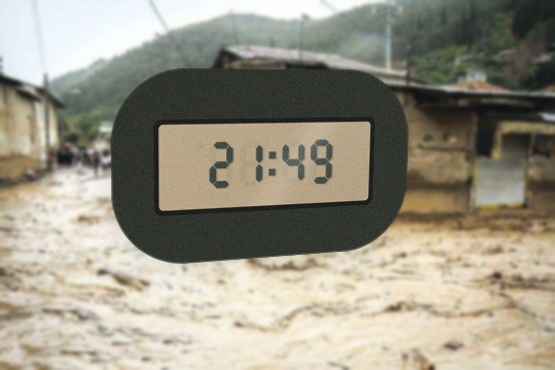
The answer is 21:49
